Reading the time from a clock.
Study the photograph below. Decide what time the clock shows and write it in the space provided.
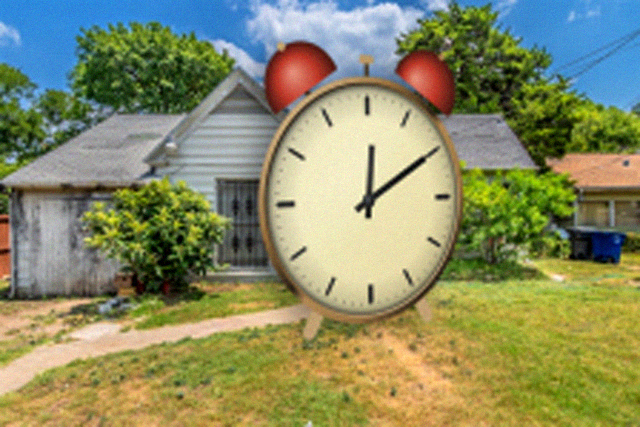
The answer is 12:10
